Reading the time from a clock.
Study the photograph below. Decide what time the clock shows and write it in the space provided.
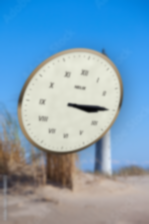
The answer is 3:15
